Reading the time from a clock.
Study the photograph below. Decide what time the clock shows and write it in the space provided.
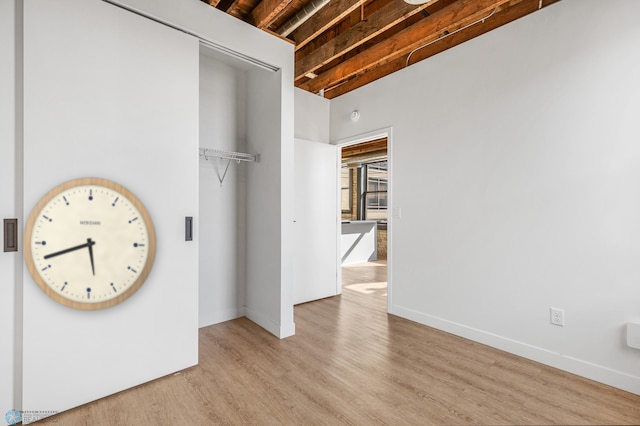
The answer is 5:42
